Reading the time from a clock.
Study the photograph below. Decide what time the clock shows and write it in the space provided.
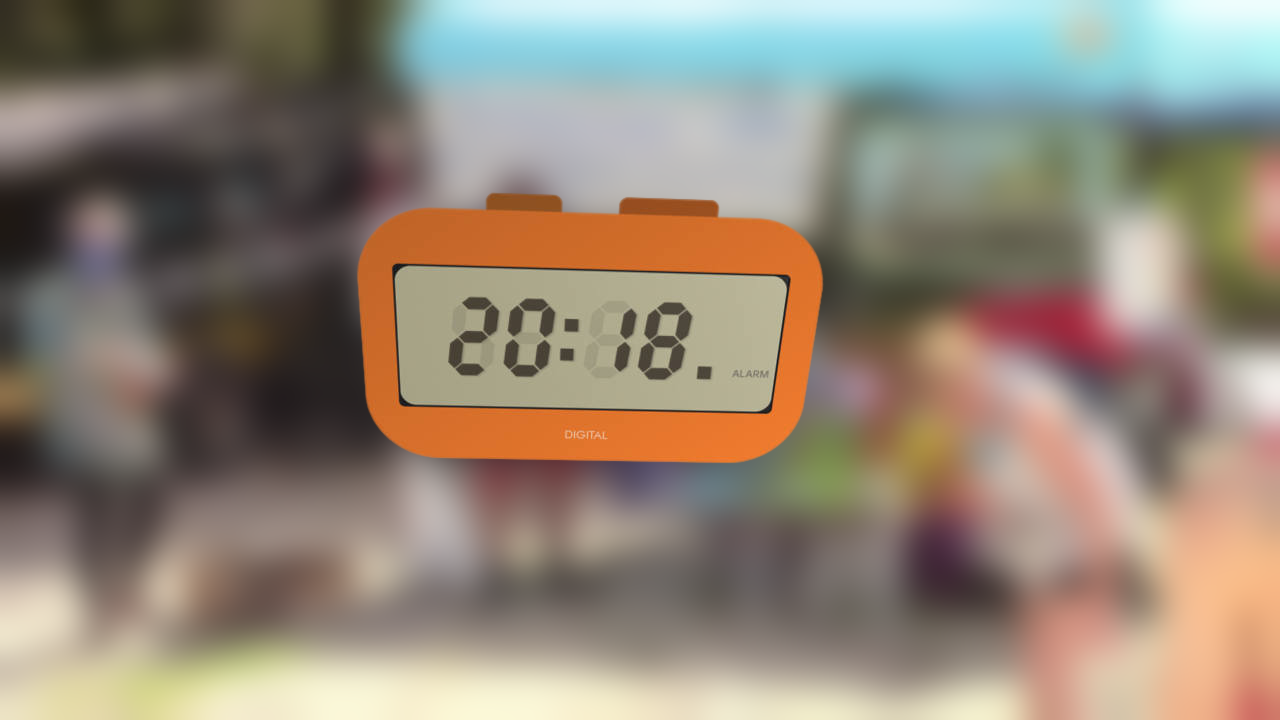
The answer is 20:18
